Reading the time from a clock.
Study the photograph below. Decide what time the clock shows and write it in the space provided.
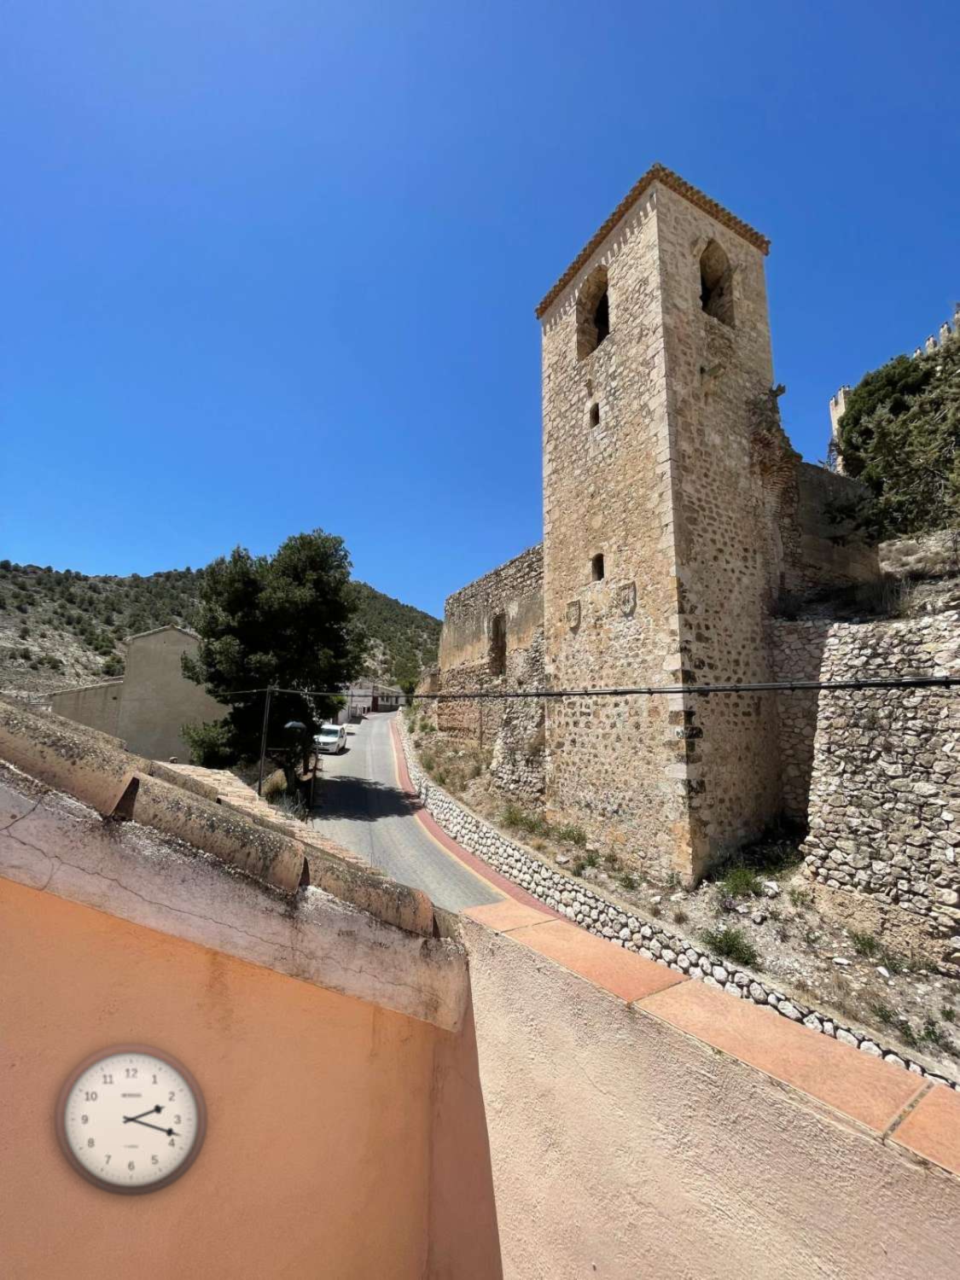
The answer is 2:18
